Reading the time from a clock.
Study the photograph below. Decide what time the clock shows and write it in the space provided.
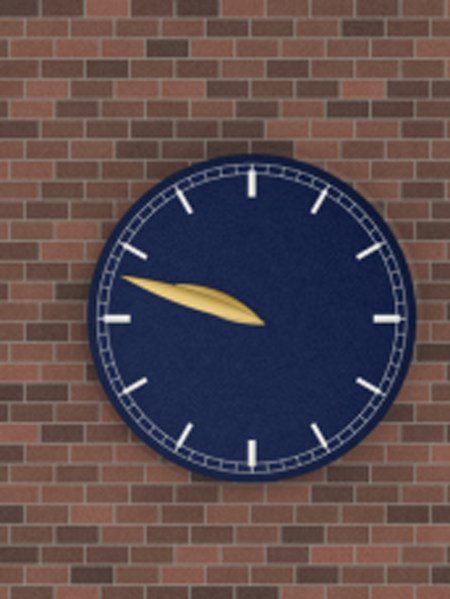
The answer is 9:48
